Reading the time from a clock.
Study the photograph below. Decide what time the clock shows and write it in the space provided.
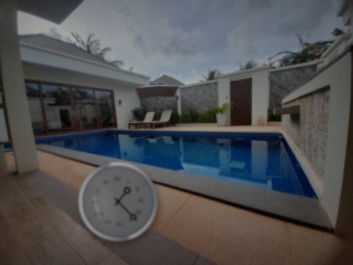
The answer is 1:23
